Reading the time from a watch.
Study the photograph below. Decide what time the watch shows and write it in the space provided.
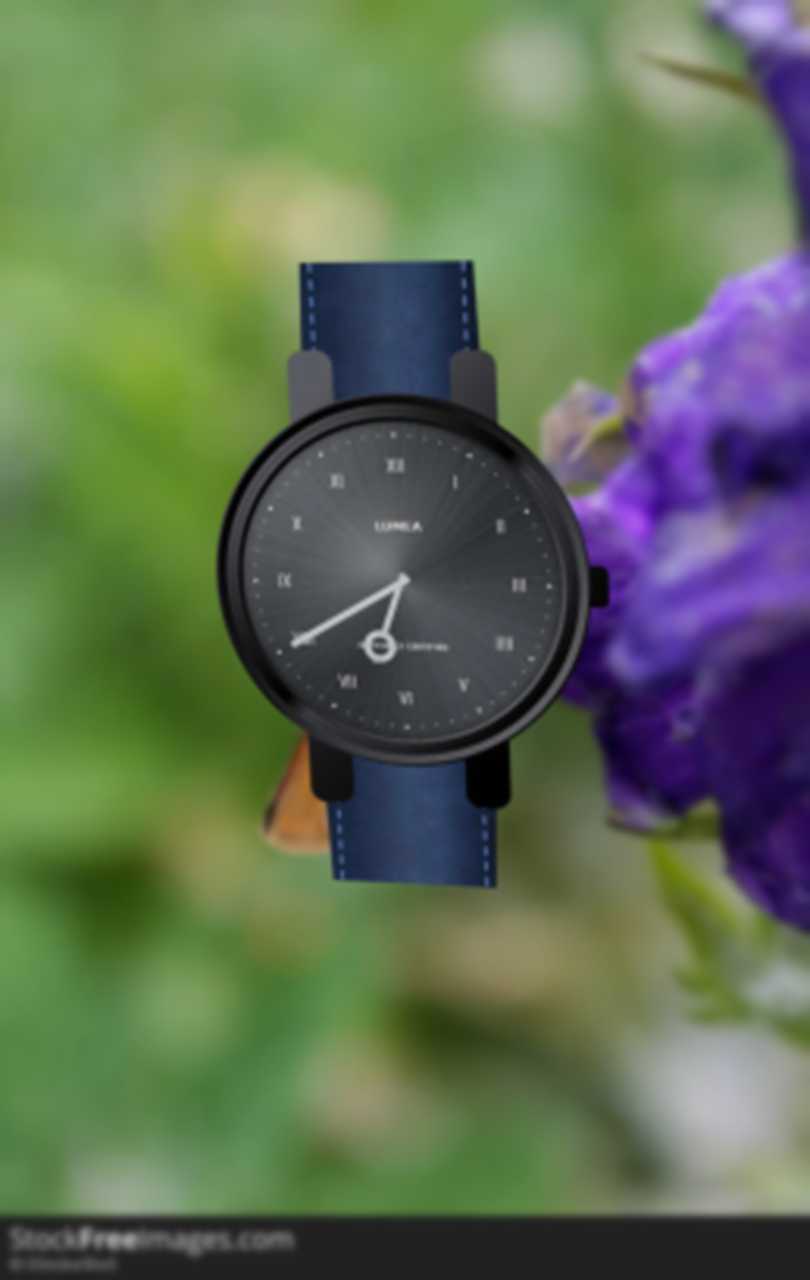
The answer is 6:40
